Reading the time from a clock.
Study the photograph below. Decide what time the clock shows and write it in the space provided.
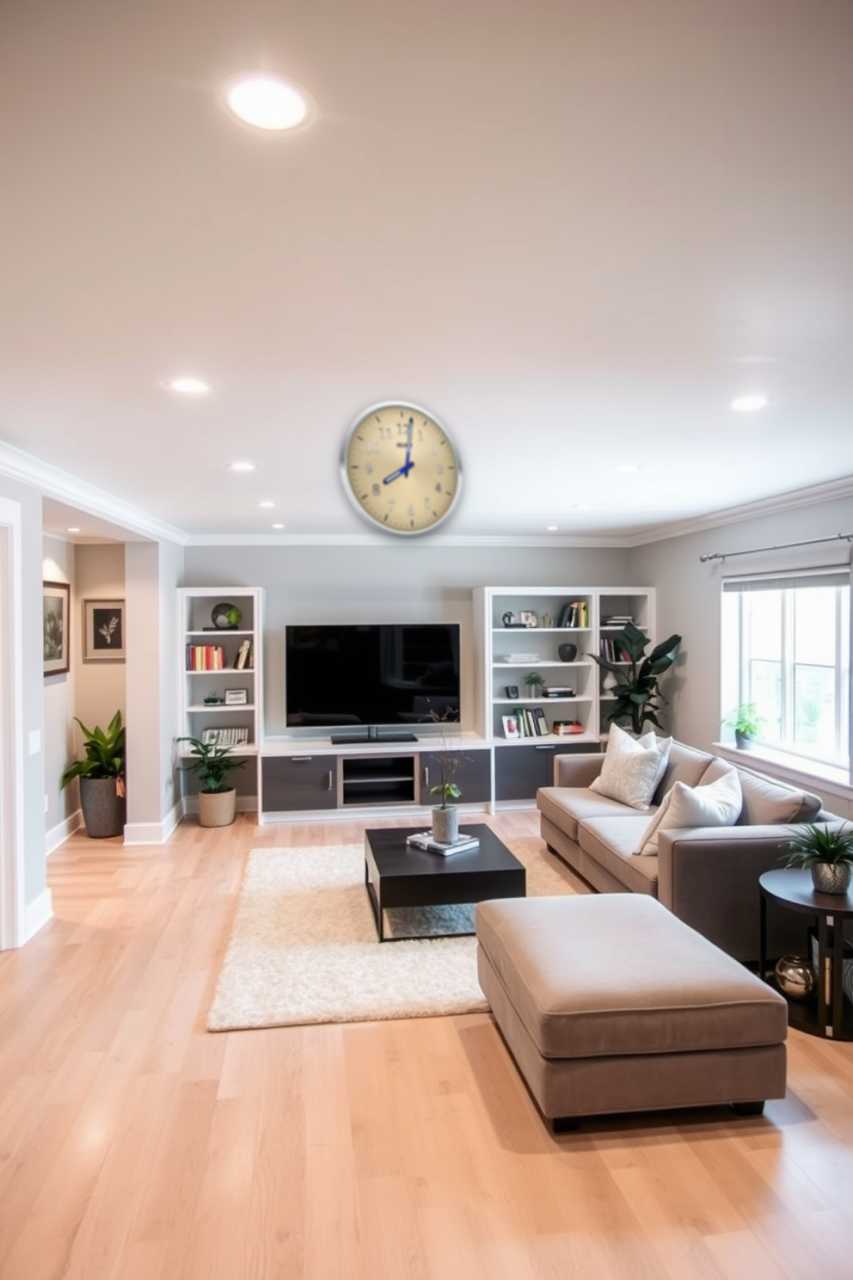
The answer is 8:02
